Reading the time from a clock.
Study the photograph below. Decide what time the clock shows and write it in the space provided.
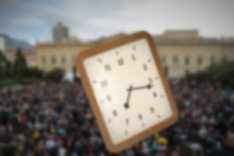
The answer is 7:17
